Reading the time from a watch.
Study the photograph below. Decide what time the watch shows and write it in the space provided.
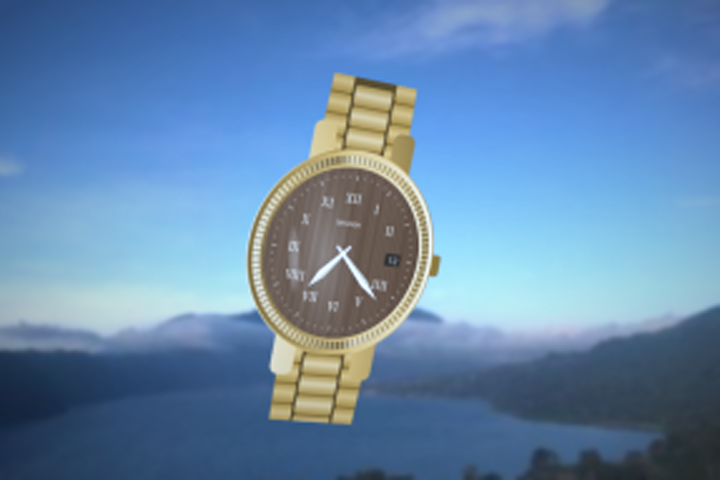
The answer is 7:22
